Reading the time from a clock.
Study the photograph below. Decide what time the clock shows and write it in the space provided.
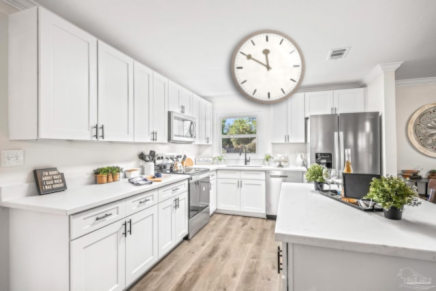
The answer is 11:50
